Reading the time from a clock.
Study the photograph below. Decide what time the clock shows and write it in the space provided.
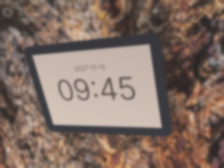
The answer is 9:45
